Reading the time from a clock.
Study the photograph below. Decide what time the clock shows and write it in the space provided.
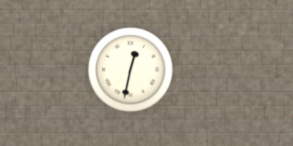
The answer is 12:32
